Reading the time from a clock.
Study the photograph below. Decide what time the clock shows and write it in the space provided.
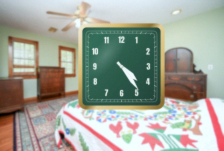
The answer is 4:24
